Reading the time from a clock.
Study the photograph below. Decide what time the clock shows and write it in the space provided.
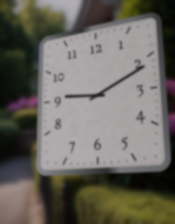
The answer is 9:11
